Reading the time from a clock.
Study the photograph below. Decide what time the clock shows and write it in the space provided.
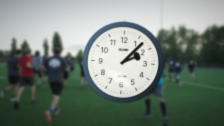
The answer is 2:07
